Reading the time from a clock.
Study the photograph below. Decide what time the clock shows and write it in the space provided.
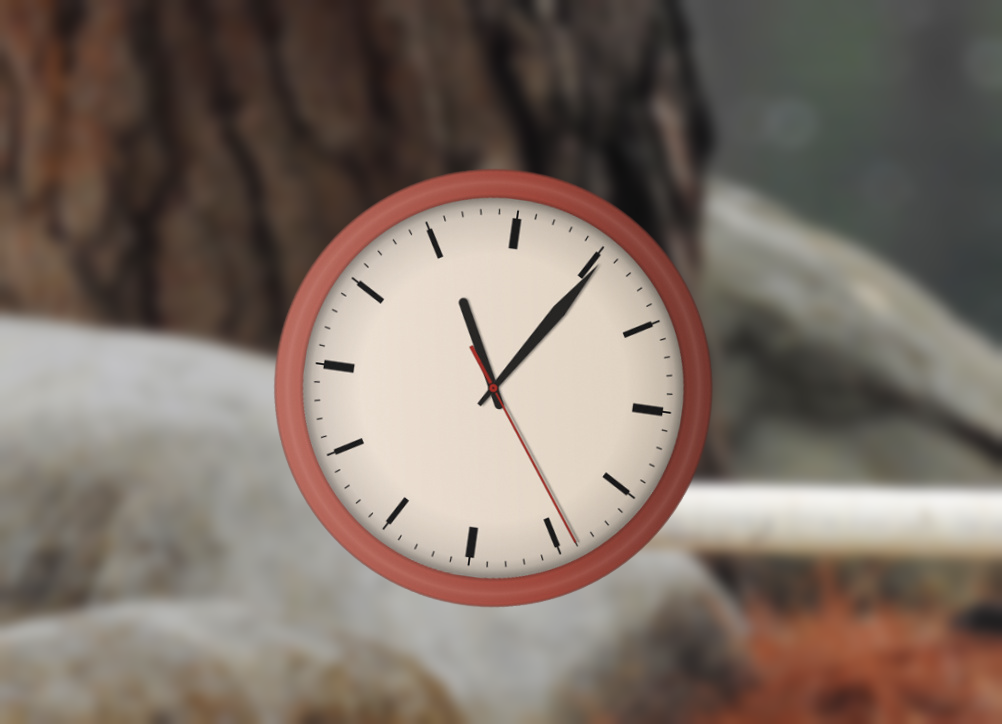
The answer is 11:05:24
